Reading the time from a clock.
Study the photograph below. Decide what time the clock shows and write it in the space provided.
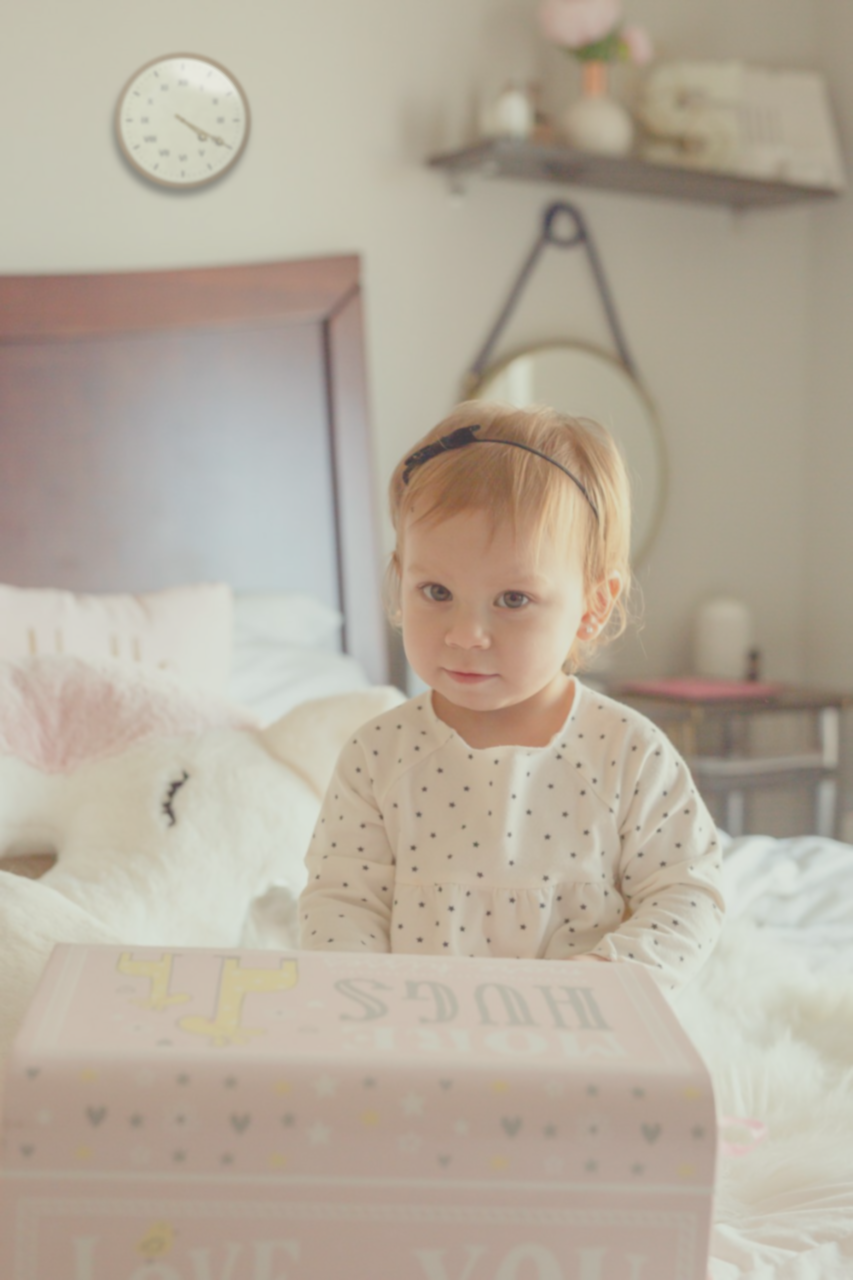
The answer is 4:20
